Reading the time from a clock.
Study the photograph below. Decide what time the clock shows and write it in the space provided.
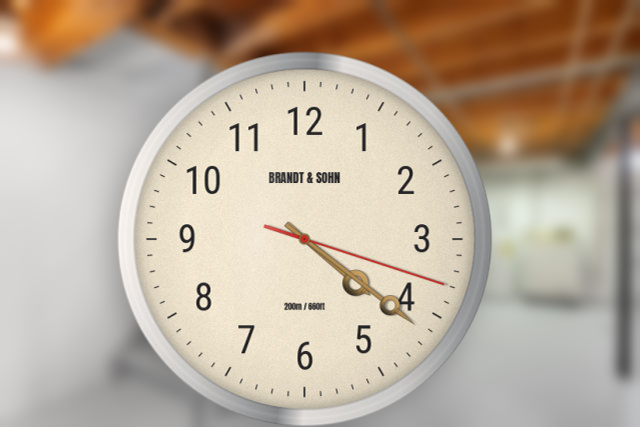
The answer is 4:21:18
